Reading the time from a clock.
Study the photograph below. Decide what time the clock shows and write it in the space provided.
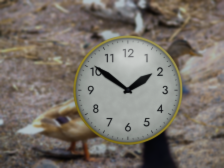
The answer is 1:51
